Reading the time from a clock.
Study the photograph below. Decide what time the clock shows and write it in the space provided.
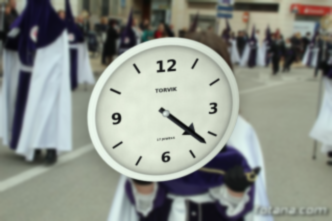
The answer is 4:22
